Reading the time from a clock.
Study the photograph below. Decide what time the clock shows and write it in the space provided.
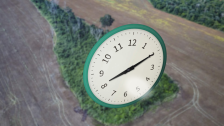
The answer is 8:10
